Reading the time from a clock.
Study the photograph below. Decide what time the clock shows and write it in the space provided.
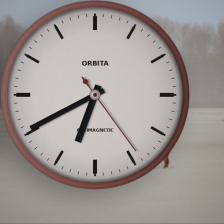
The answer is 6:40:24
